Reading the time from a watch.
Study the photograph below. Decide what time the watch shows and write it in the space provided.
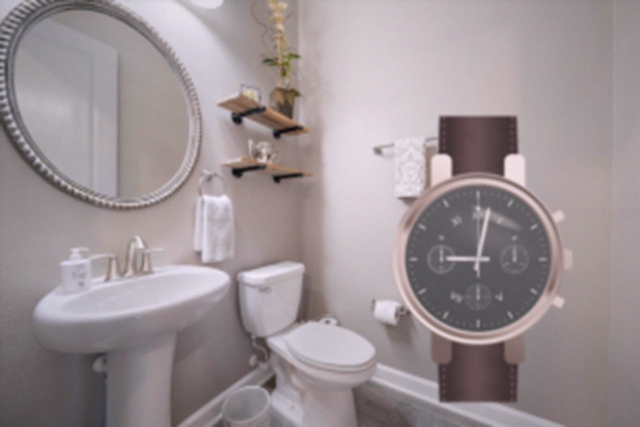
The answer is 9:02
